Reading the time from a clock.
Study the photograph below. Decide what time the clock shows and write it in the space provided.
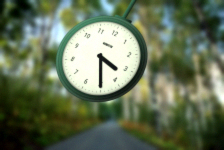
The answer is 3:25
